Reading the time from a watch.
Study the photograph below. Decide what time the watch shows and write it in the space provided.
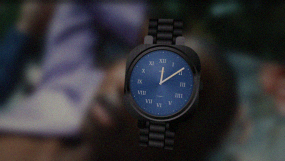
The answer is 12:09
